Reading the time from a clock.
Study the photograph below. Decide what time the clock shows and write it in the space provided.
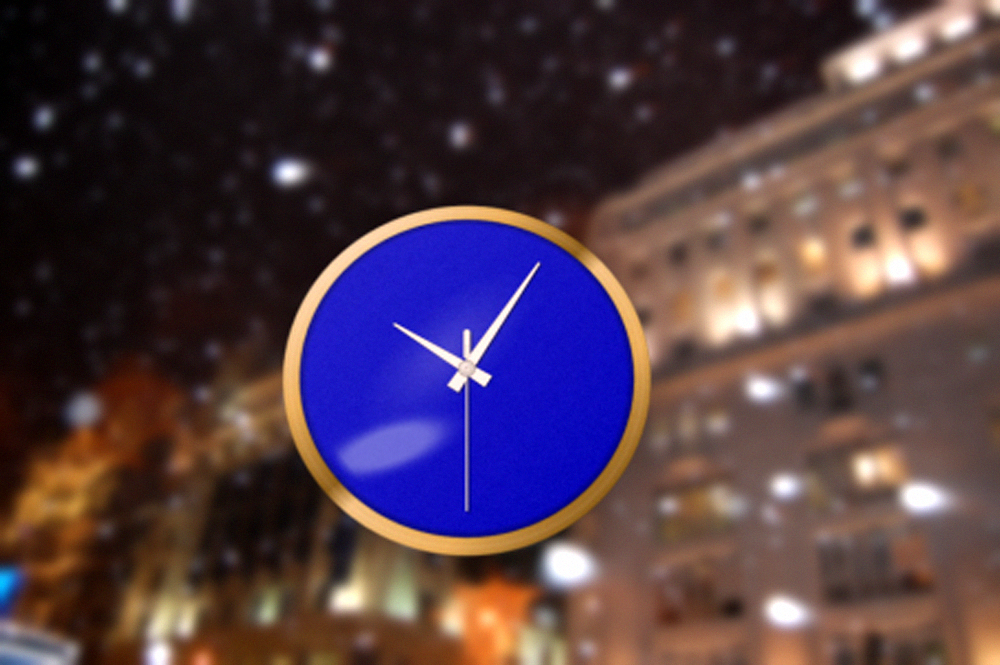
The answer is 10:05:30
